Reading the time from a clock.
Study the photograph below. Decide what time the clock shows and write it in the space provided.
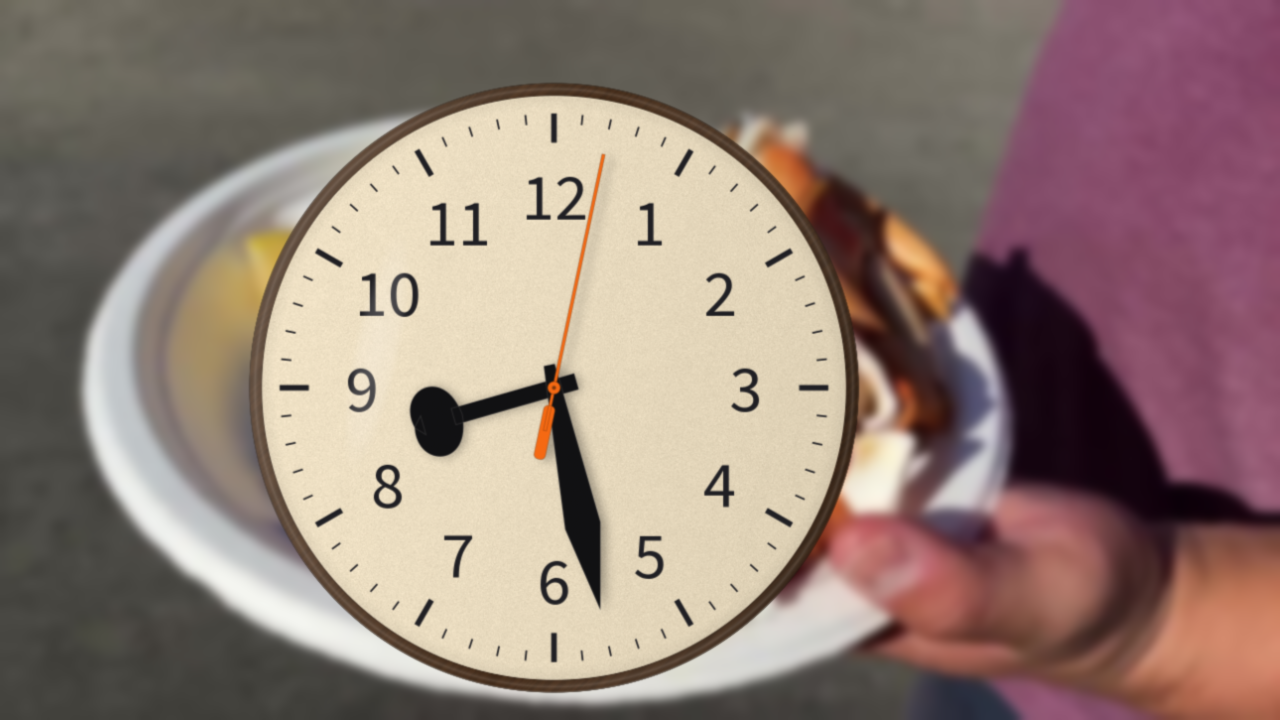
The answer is 8:28:02
